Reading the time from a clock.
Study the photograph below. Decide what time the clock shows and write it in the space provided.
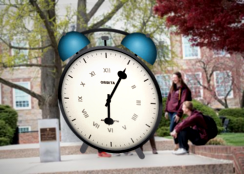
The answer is 6:05
